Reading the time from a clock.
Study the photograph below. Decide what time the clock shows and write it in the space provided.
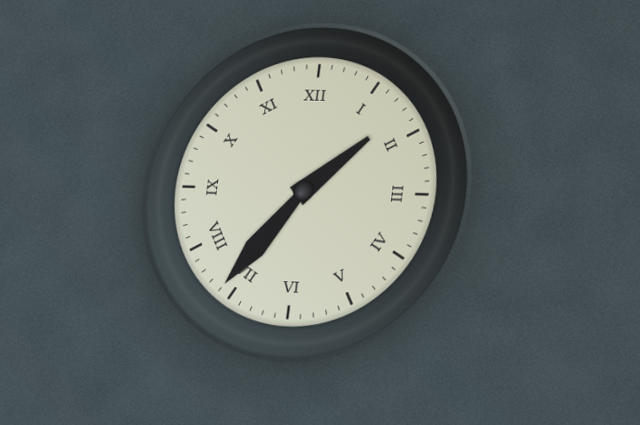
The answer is 1:36
